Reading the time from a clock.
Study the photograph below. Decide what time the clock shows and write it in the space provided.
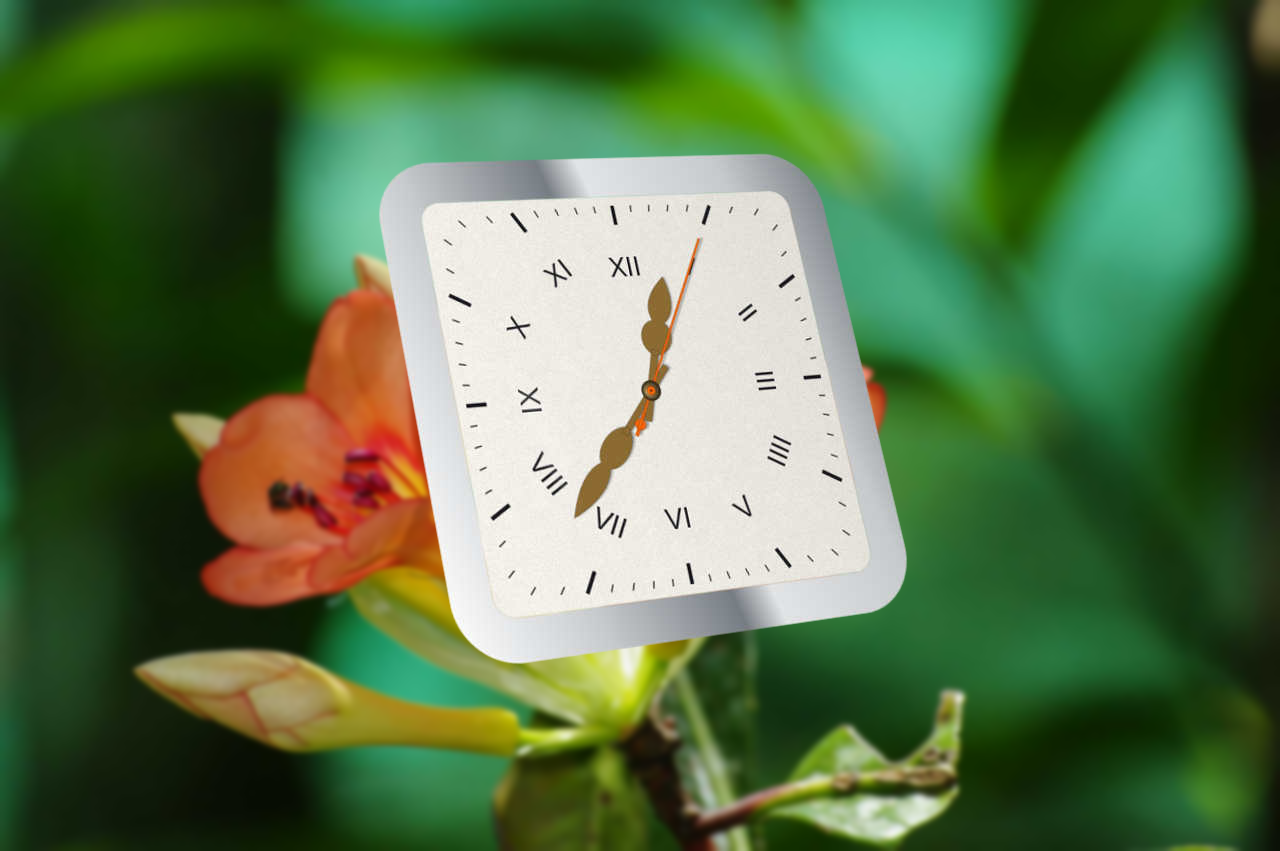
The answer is 12:37:05
